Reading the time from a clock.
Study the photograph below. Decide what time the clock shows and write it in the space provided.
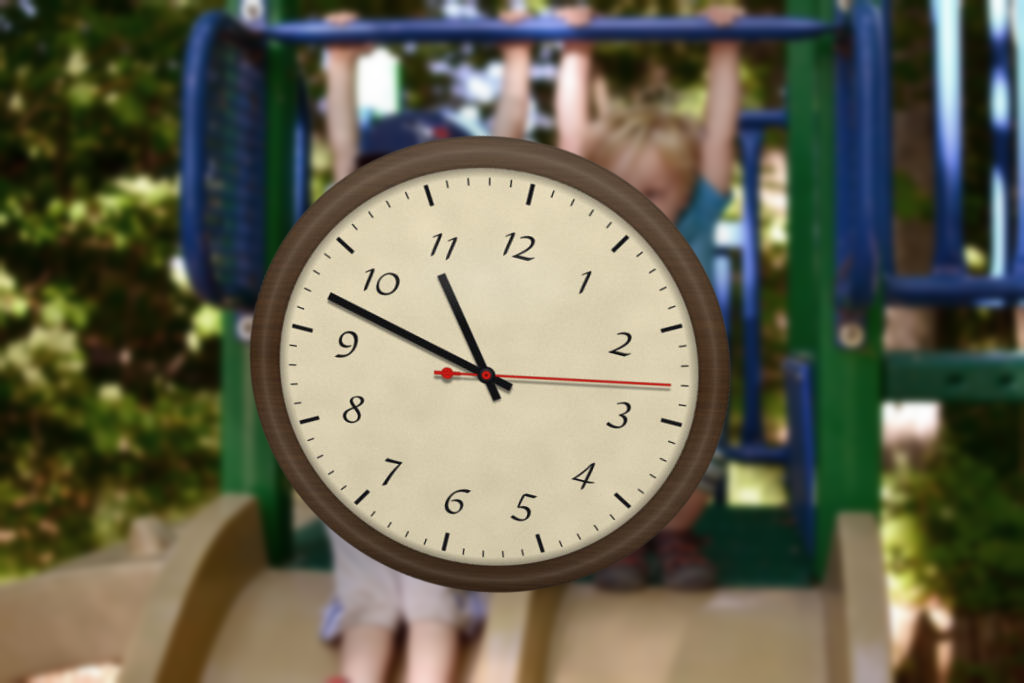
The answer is 10:47:13
